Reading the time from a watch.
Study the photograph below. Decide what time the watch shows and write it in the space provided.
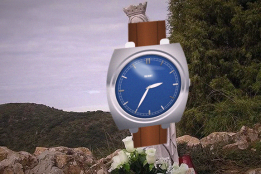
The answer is 2:35
